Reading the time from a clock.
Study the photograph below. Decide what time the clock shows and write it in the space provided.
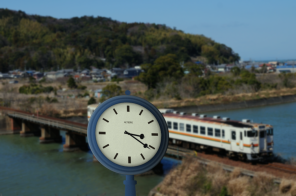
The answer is 3:21
